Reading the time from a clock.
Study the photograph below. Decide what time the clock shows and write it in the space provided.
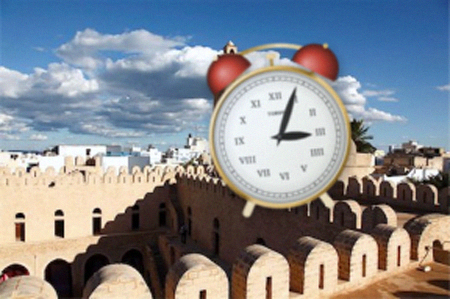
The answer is 3:04
